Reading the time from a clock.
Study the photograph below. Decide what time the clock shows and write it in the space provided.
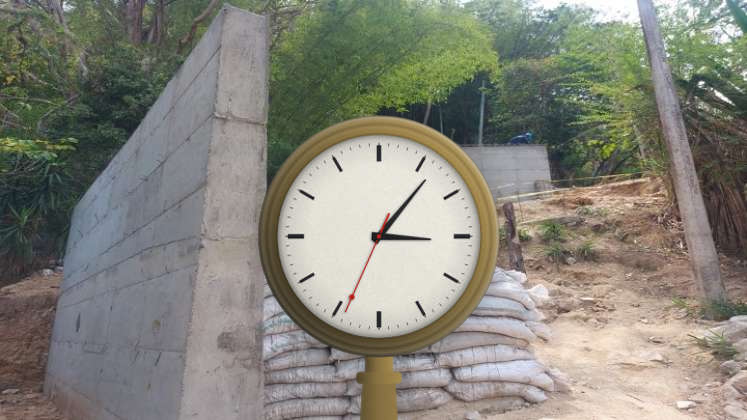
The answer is 3:06:34
